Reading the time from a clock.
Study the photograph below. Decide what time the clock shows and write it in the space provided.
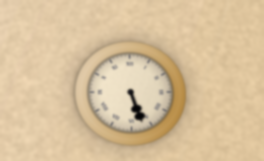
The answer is 5:27
